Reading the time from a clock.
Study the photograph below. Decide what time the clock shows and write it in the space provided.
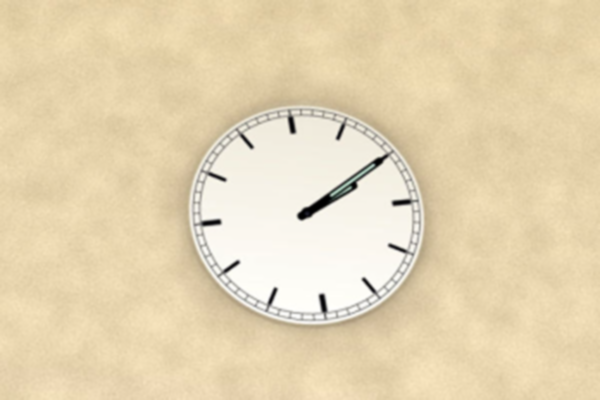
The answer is 2:10
